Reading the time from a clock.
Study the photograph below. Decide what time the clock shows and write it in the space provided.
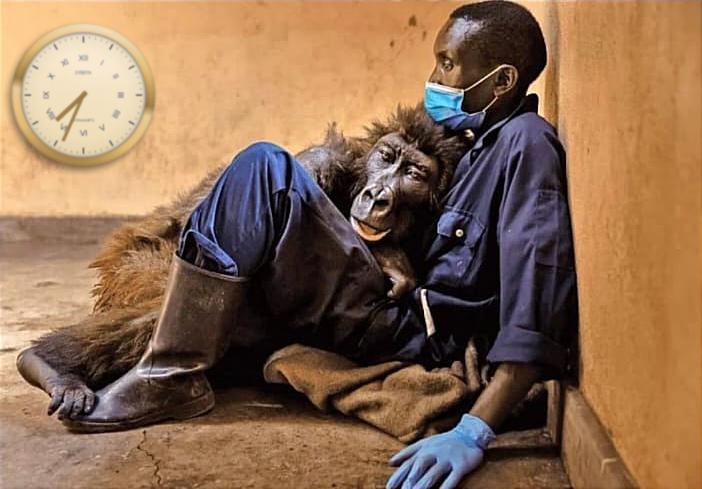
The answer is 7:34
